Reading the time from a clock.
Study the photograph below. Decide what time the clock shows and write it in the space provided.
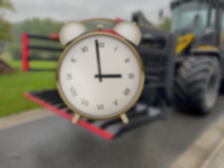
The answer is 2:59
